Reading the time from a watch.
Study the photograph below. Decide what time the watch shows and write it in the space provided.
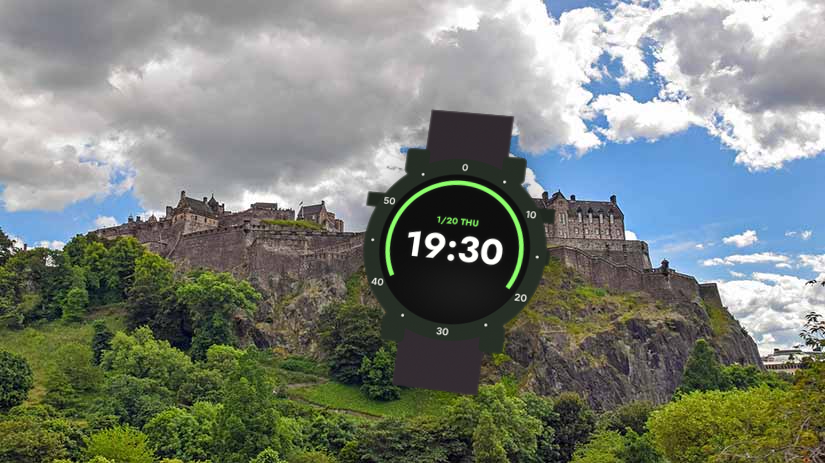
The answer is 19:30
